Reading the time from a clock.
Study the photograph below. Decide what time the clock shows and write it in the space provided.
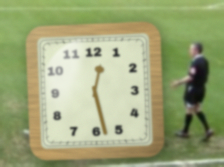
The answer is 12:28
